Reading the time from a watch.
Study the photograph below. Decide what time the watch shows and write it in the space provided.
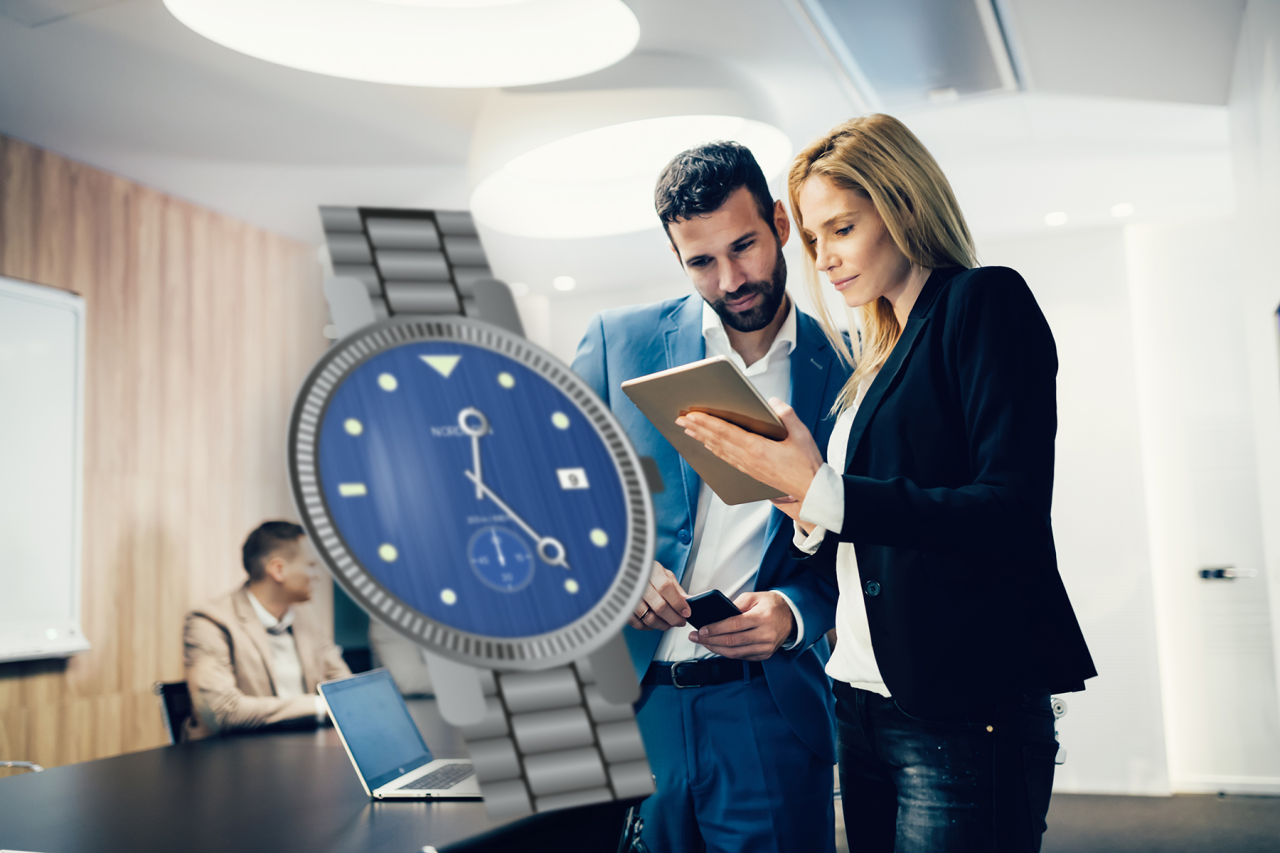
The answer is 12:24
